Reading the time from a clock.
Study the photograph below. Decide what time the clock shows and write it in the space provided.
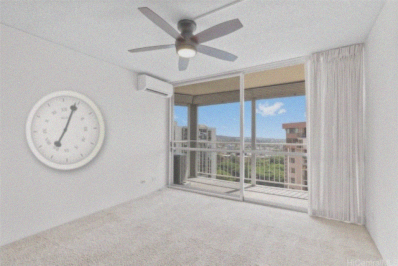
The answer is 7:04
